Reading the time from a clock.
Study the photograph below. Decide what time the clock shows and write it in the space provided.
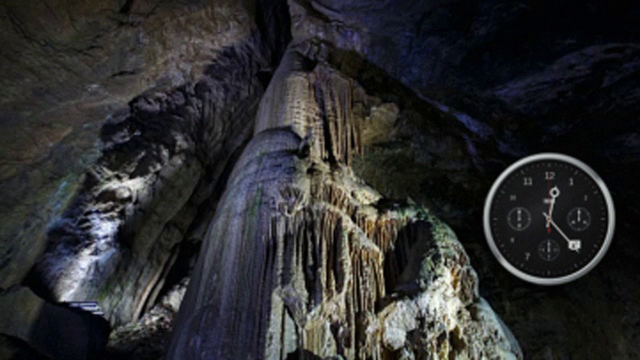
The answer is 12:23
